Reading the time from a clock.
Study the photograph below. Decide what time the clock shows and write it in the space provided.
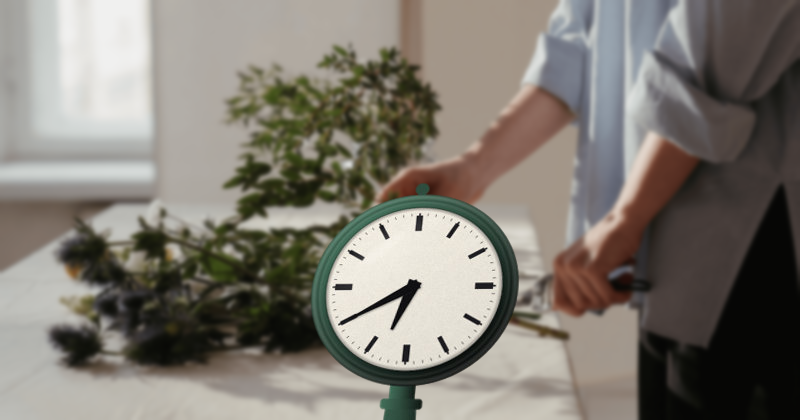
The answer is 6:40
